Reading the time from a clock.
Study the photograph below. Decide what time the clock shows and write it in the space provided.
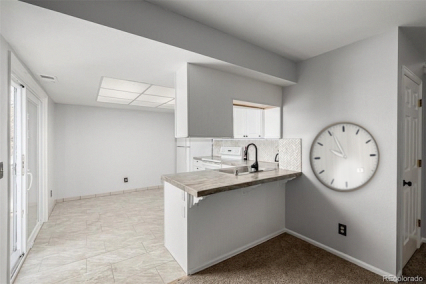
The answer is 9:56
